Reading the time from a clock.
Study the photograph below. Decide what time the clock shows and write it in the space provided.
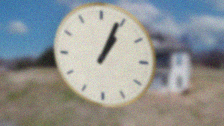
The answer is 1:04
